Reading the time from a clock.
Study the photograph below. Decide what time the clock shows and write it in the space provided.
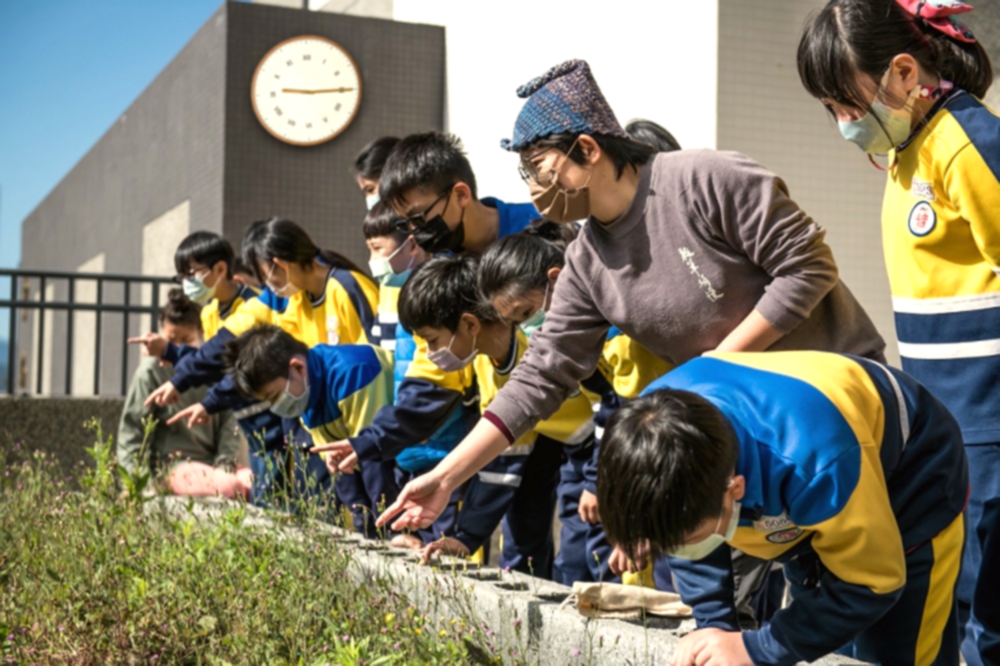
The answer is 9:15
